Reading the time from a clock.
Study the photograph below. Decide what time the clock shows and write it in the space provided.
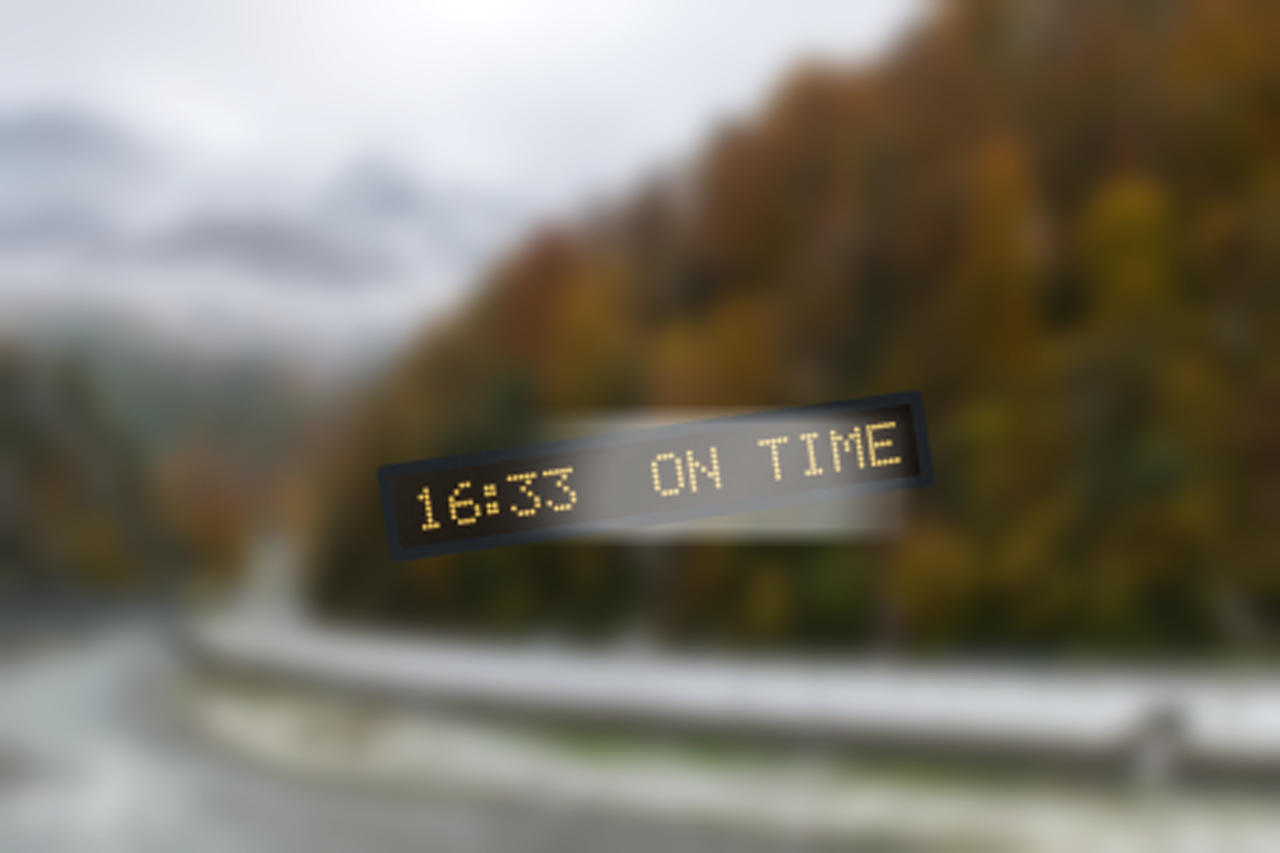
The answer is 16:33
